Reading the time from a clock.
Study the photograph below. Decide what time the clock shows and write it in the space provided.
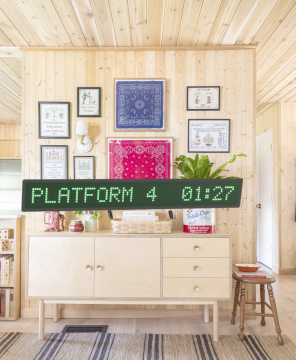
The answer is 1:27
